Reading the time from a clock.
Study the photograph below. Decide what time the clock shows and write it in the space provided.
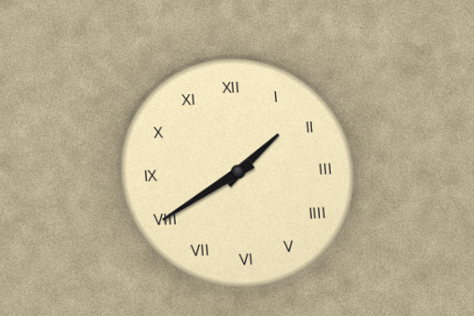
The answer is 1:40
